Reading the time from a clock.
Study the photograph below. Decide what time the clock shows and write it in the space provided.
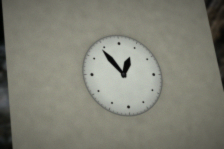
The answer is 12:54
